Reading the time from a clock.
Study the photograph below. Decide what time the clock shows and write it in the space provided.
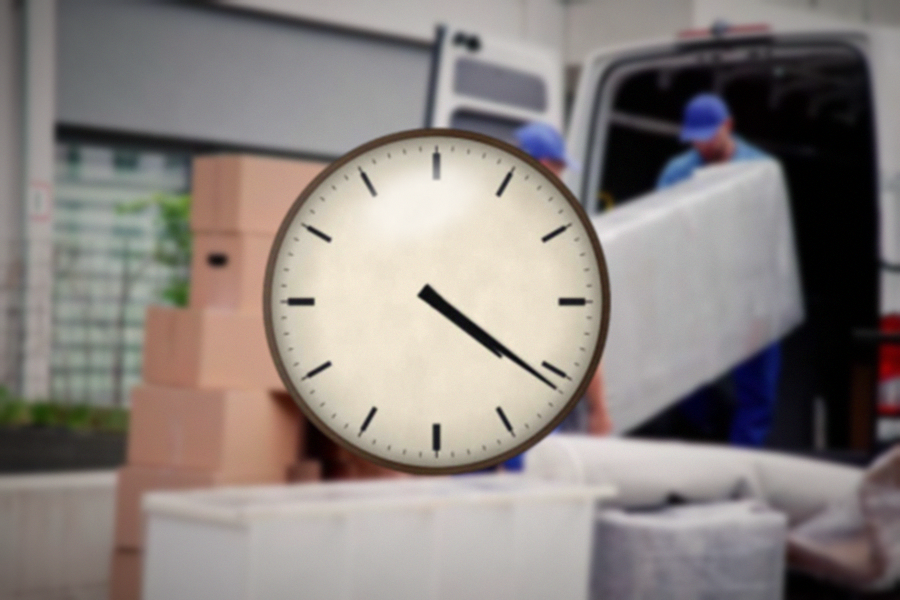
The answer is 4:21
